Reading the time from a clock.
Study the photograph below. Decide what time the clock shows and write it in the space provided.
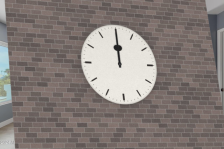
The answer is 12:00
